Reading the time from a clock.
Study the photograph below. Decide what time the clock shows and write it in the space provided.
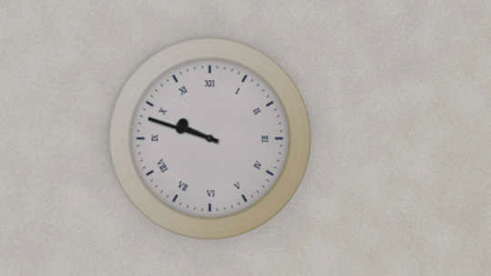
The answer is 9:48
